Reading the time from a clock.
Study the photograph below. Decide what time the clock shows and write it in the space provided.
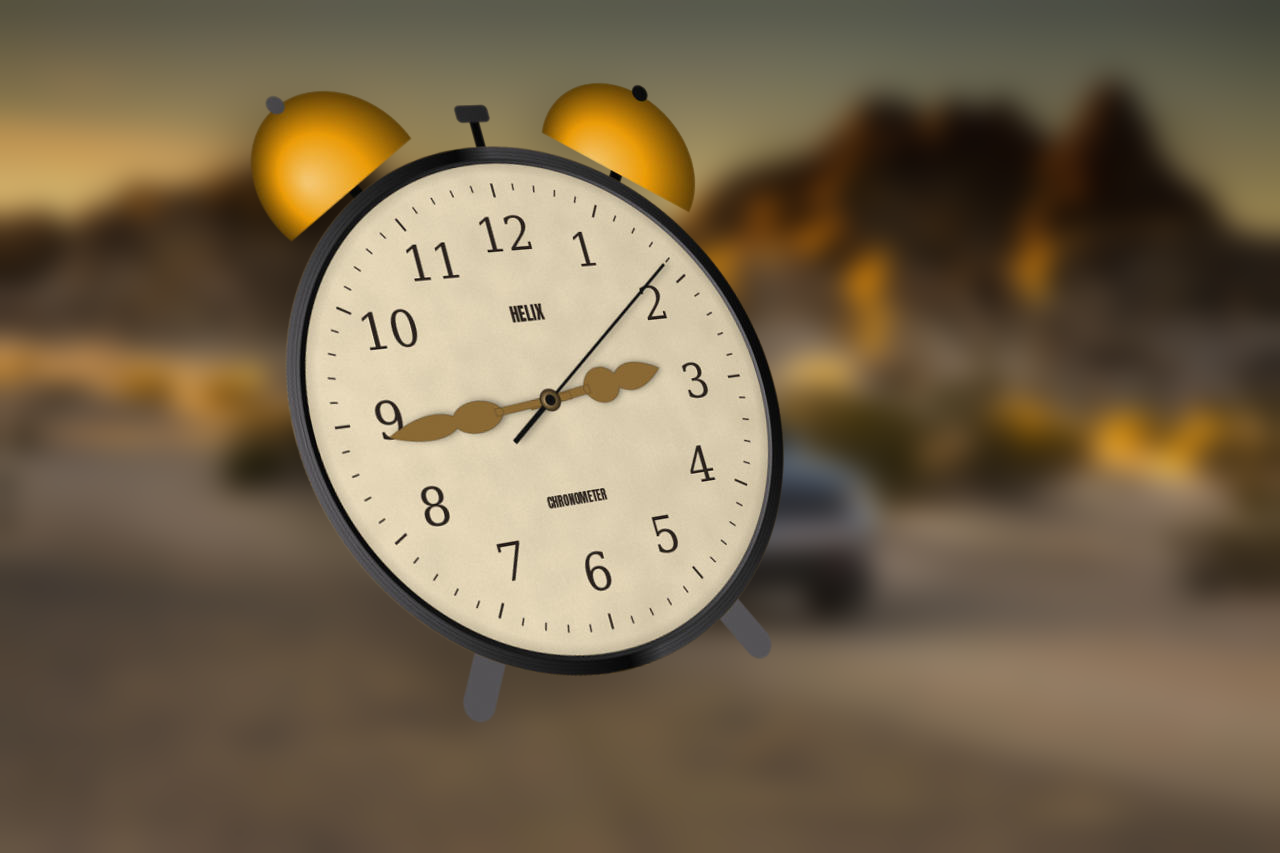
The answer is 2:44:09
